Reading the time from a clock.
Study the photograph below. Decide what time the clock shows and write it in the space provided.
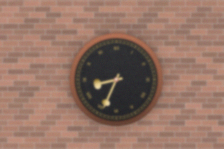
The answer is 8:34
